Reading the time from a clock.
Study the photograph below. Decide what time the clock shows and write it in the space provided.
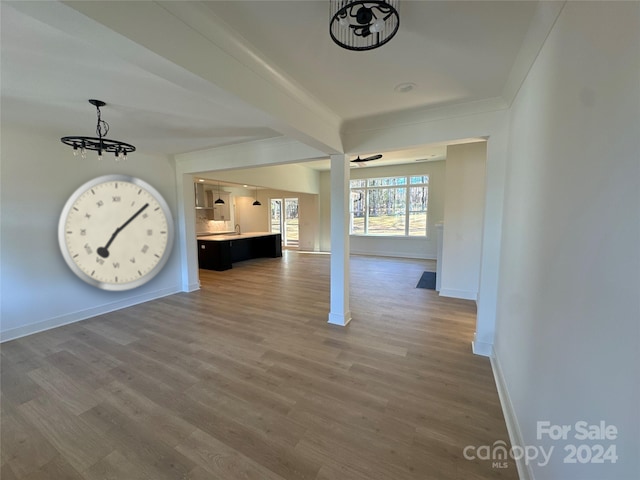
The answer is 7:08
